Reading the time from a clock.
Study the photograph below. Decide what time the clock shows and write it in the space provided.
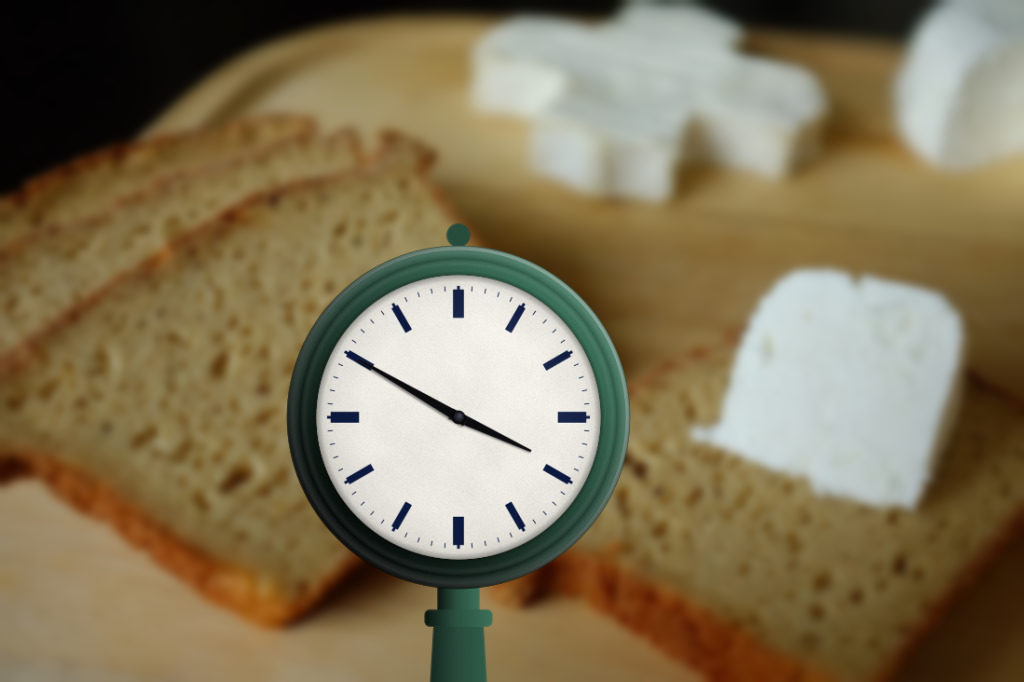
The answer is 3:50
